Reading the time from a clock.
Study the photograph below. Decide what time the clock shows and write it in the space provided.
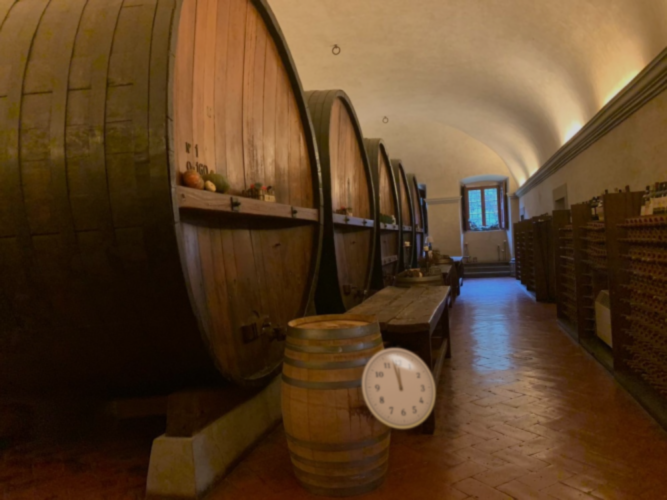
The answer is 11:58
